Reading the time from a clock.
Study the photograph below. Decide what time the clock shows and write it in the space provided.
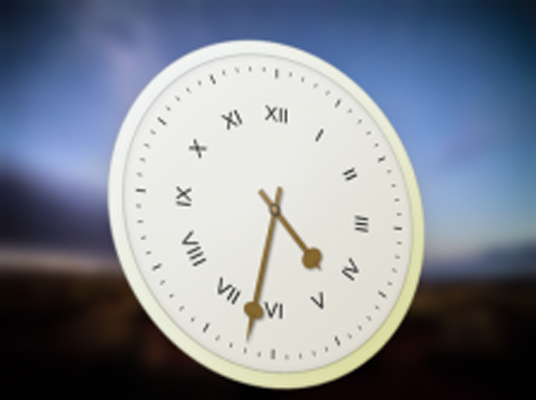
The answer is 4:32
